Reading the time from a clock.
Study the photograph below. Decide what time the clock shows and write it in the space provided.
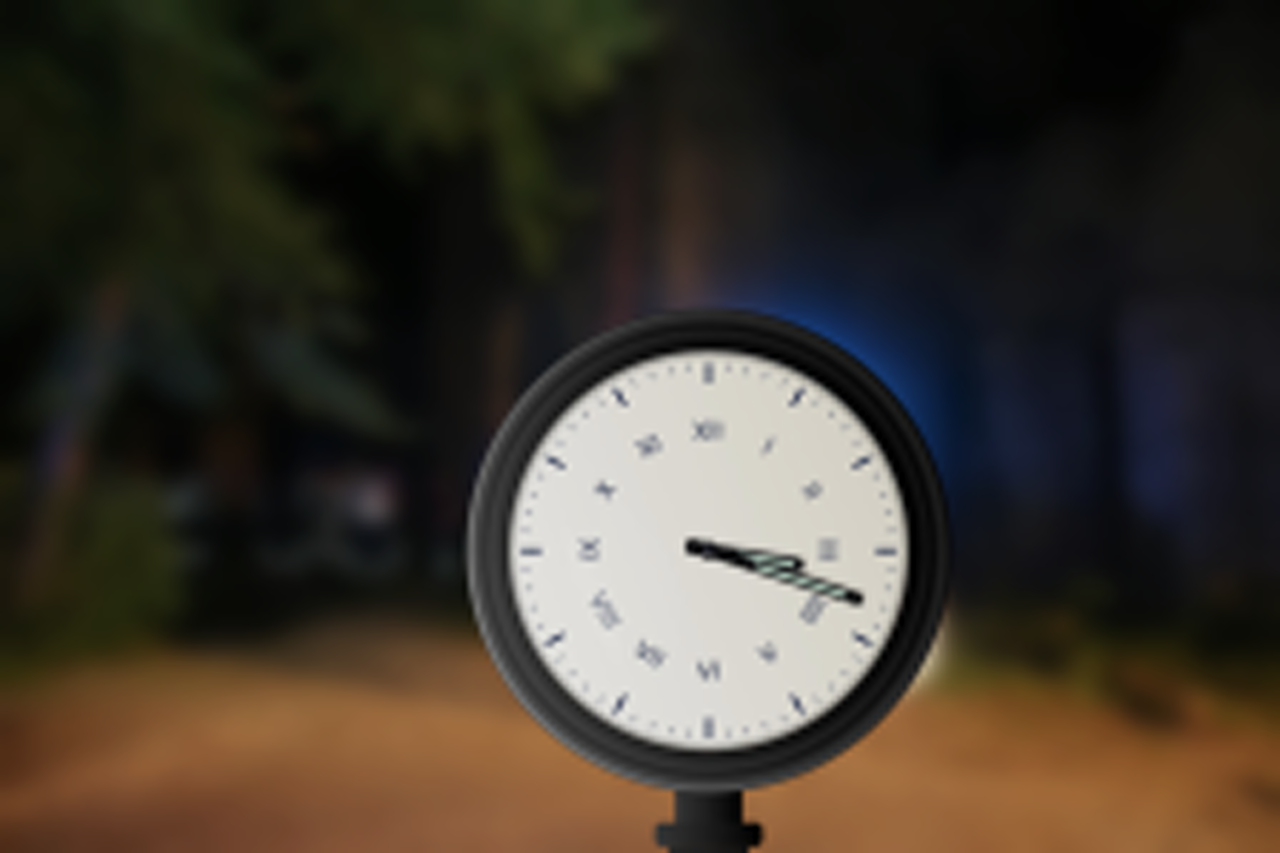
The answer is 3:18
